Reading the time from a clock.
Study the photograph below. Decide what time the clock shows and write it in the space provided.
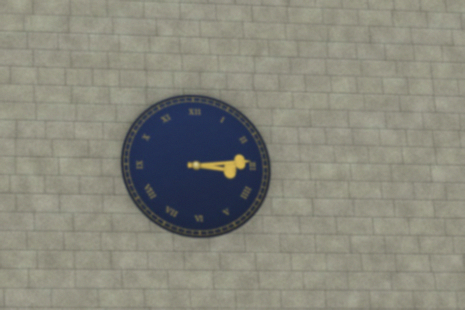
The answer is 3:14
